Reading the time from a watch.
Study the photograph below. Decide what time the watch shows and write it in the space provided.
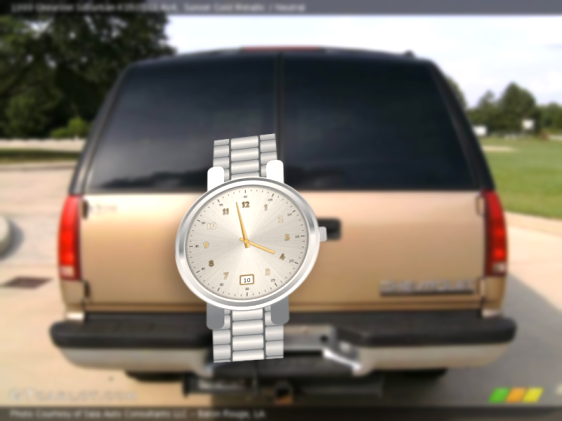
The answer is 3:58
